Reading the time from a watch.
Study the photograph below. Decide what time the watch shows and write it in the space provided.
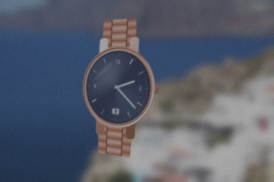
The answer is 2:22
